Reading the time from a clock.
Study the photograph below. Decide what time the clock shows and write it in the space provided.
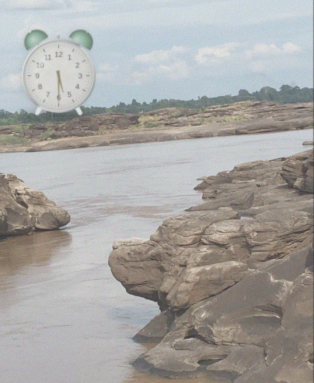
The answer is 5:30
